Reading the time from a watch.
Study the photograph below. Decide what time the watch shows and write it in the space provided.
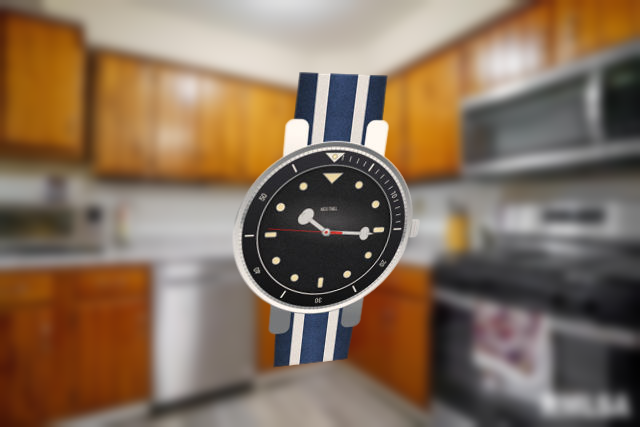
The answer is 10:15:46
